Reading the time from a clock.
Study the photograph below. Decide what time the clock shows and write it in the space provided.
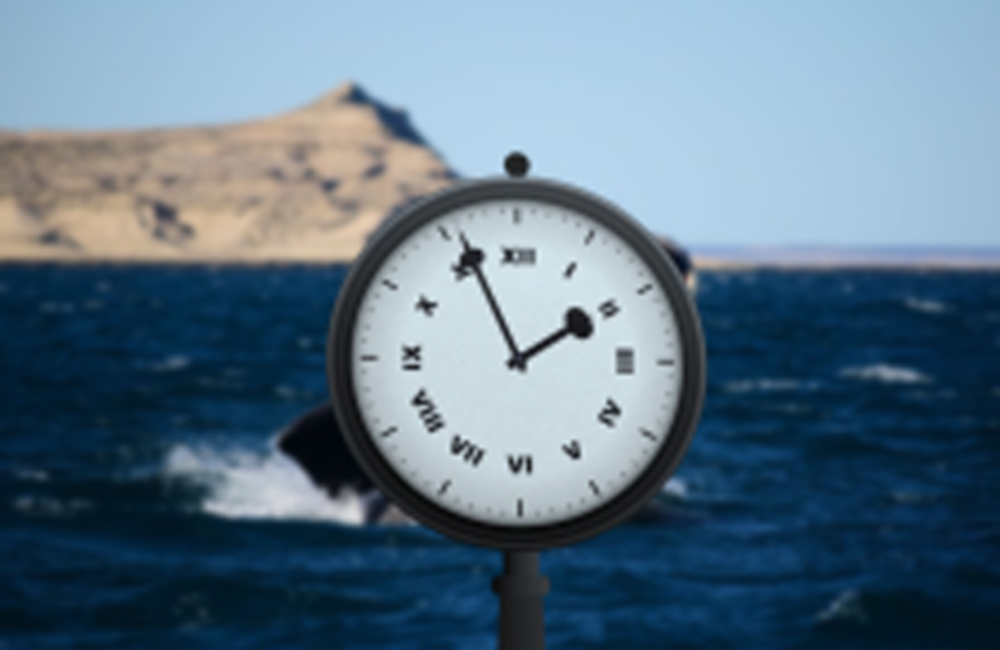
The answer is 1:56
